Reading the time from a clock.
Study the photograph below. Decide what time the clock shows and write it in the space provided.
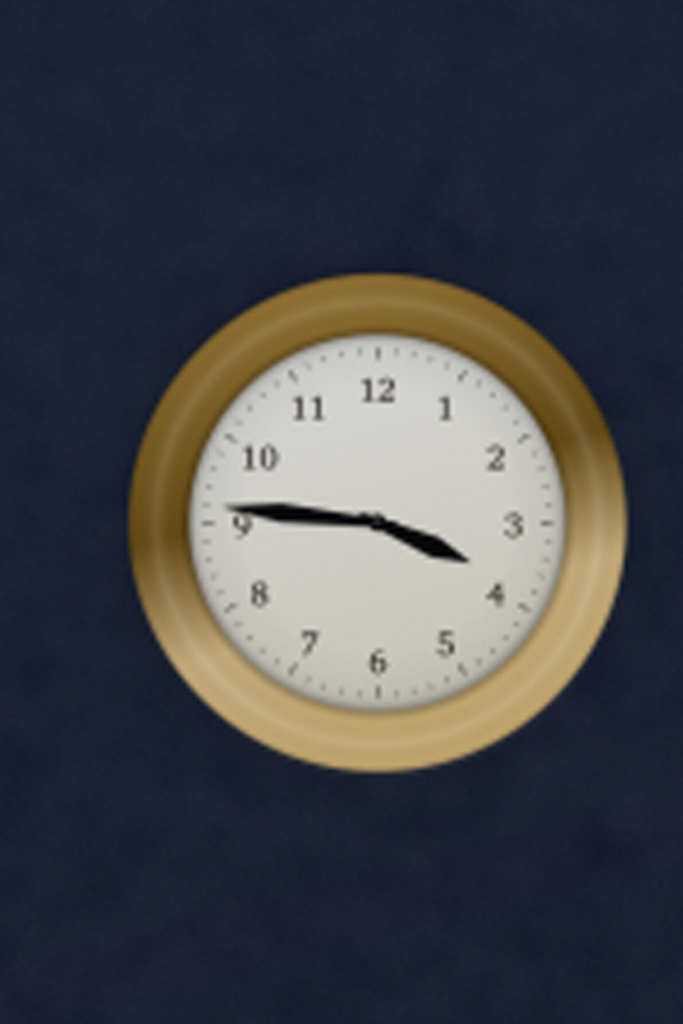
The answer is 3:46
